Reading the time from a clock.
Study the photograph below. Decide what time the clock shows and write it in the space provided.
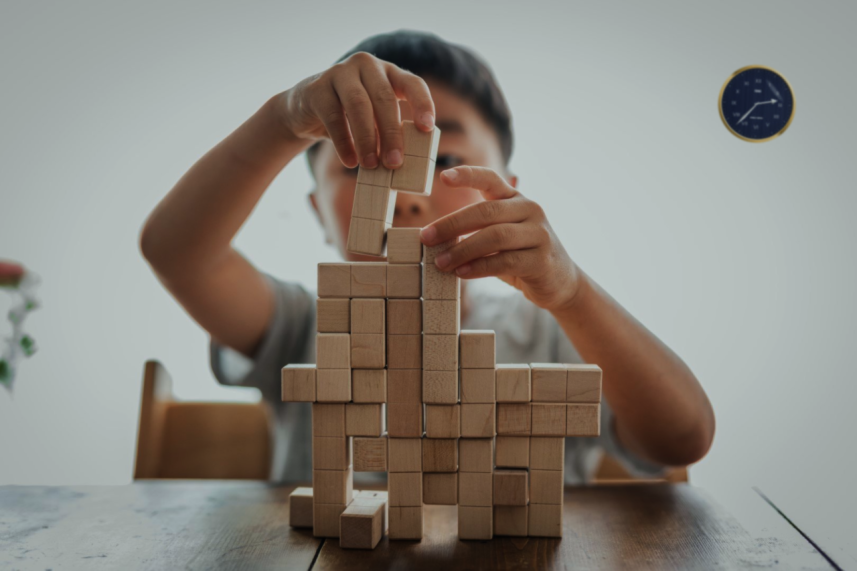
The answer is 2:37
